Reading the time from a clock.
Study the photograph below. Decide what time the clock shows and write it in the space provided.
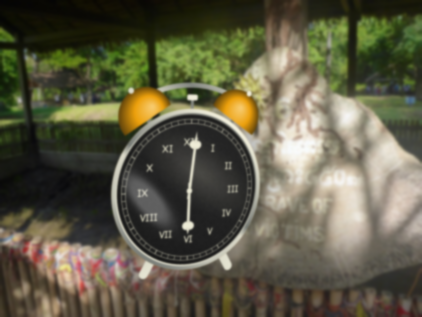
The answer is 6:01
